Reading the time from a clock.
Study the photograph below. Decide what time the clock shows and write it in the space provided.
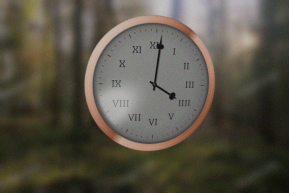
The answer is 4:01
